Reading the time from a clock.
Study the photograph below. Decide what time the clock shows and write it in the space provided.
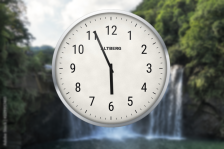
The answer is 5:56
